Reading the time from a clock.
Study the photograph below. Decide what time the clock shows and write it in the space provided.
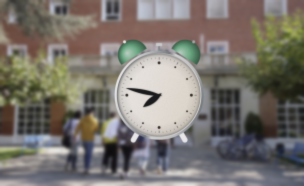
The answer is 7:47
